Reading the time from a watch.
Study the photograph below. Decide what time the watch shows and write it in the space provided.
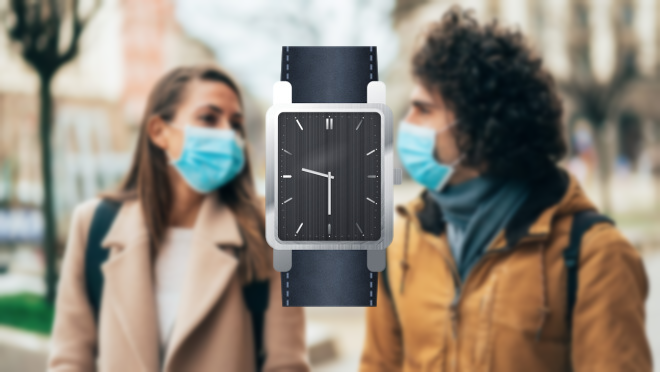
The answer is 9:30
